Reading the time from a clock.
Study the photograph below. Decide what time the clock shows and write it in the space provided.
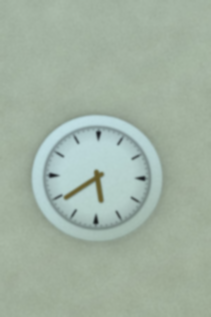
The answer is 5:39
